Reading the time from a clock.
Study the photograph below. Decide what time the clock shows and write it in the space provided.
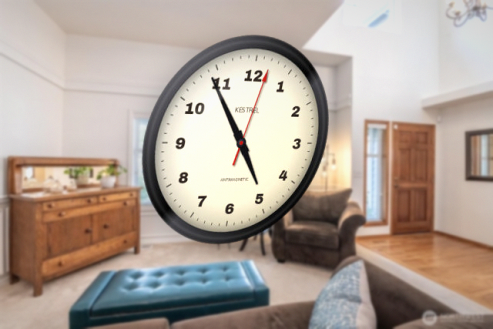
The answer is 4:54:02
